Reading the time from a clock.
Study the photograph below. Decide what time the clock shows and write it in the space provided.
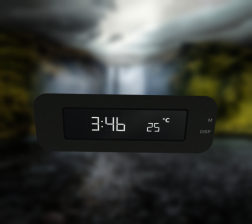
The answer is 3:46
